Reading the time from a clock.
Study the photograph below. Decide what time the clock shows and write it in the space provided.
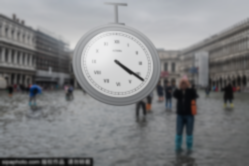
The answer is 4:21
